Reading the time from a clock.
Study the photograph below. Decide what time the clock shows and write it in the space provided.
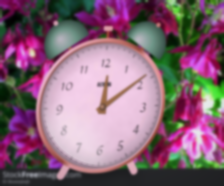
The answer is 12:09
